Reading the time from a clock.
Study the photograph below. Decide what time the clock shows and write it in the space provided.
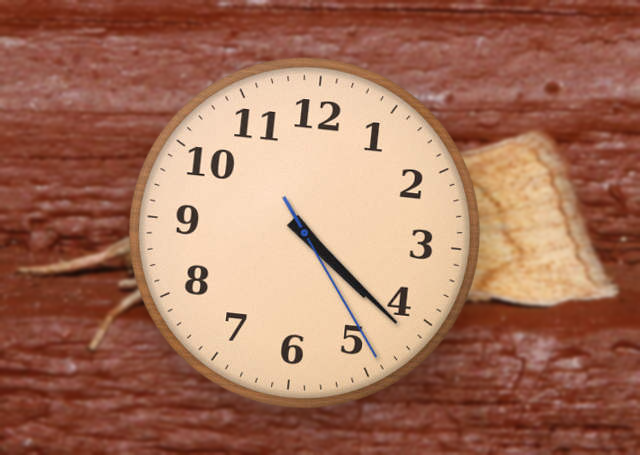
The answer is 4:21:24
